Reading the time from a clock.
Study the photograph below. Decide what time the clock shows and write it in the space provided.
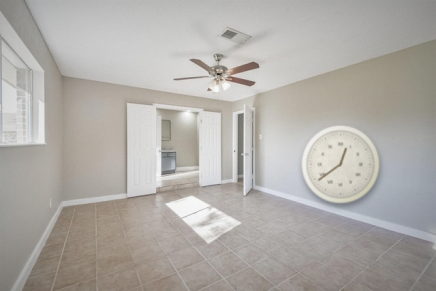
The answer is 12:39
